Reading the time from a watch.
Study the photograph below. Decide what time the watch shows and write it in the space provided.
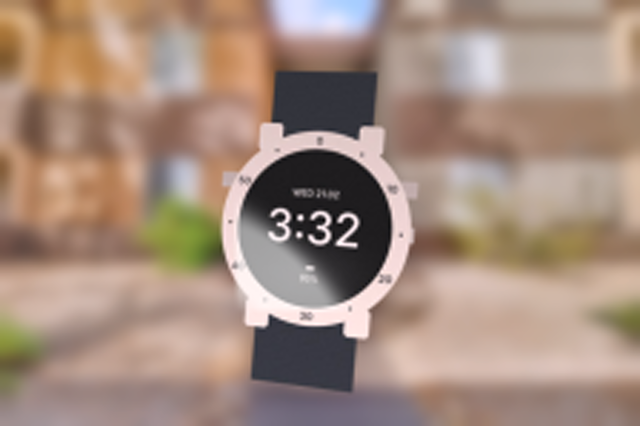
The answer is 3:32
